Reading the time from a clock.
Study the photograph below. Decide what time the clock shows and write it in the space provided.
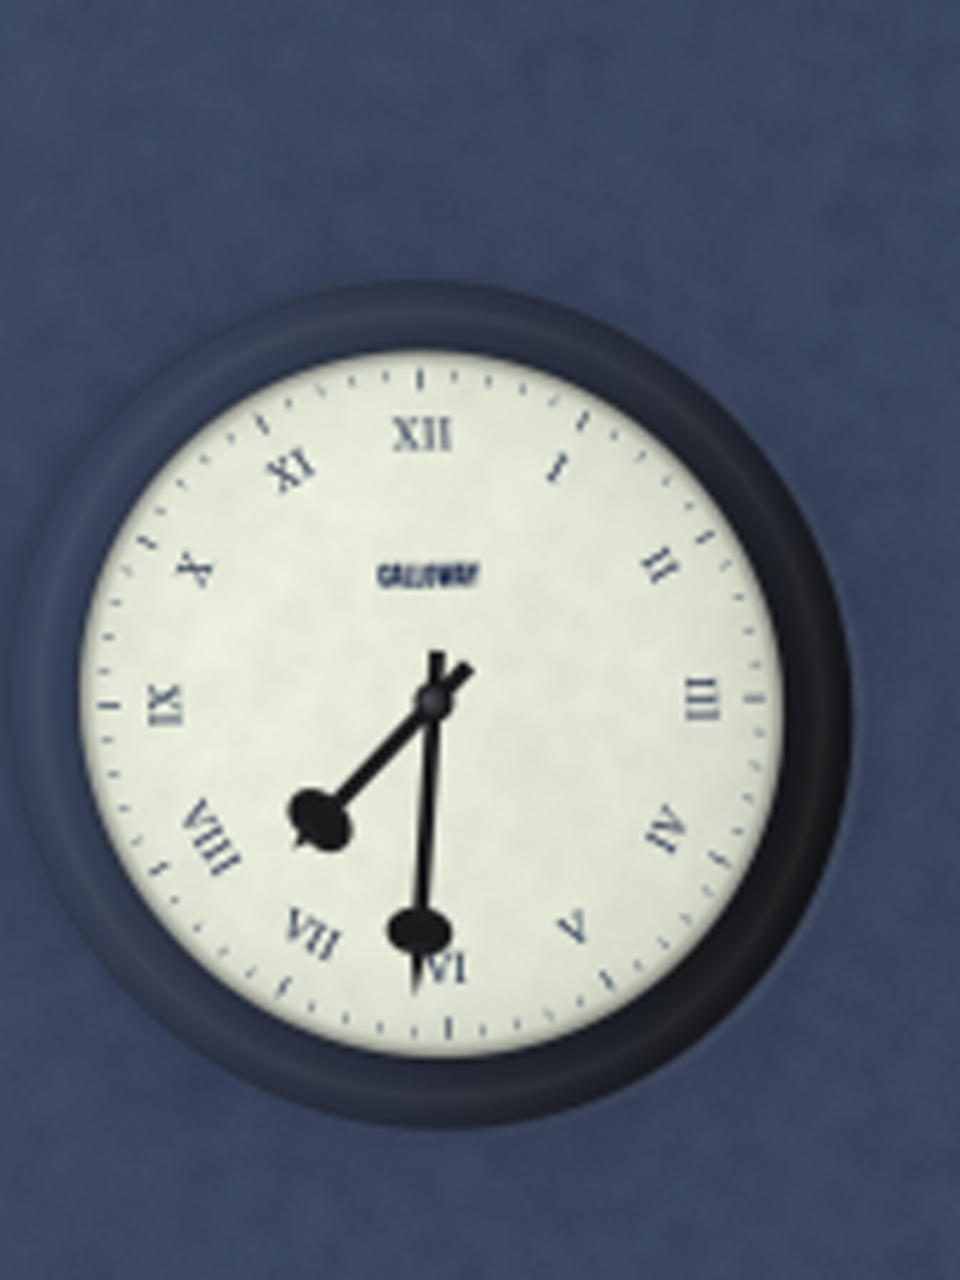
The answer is 7:31
